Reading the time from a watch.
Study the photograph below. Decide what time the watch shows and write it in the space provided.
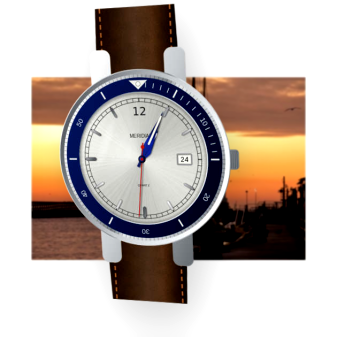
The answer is 1:04:31
